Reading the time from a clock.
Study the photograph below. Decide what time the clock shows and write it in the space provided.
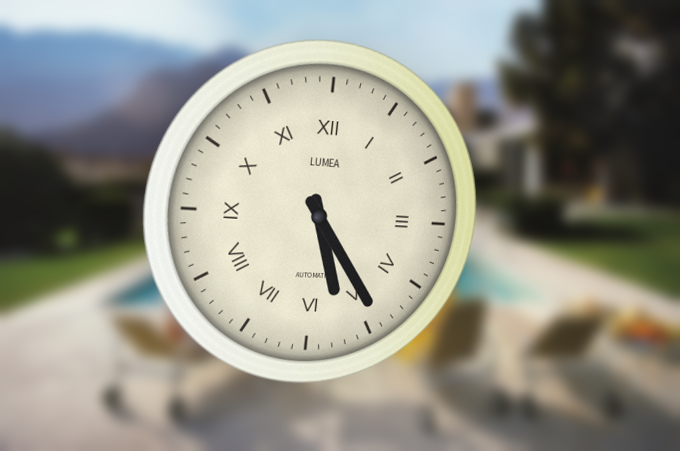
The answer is 5:24
